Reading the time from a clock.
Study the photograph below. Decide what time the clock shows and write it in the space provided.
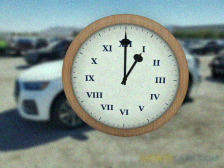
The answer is 1:00
